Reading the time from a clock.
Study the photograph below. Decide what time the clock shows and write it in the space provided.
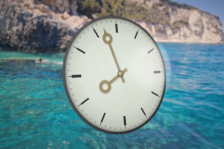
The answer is 7:57
